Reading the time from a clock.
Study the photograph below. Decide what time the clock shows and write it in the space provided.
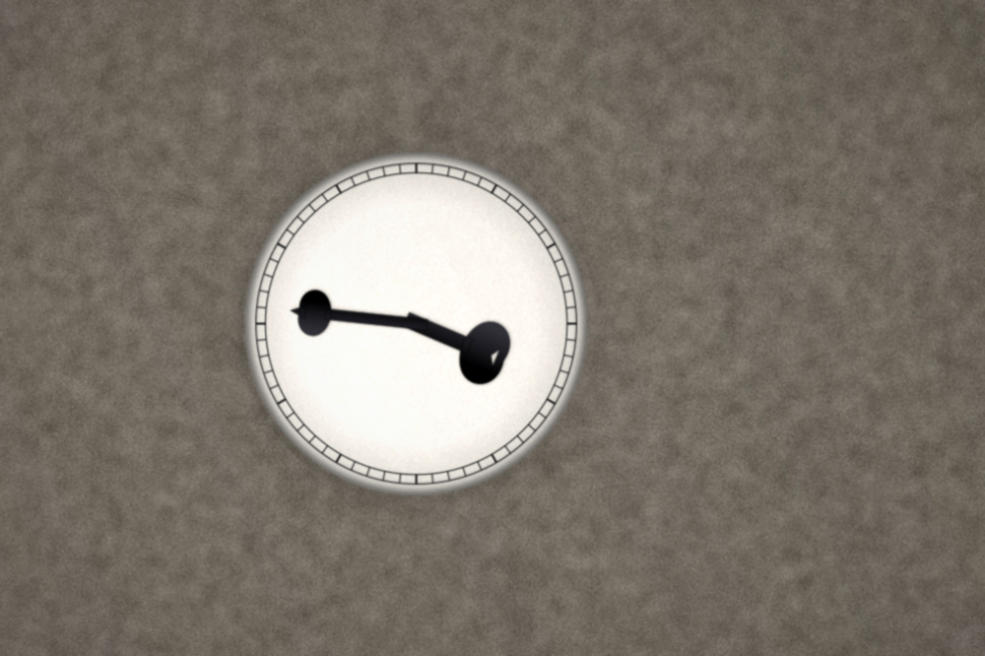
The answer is 3:46
